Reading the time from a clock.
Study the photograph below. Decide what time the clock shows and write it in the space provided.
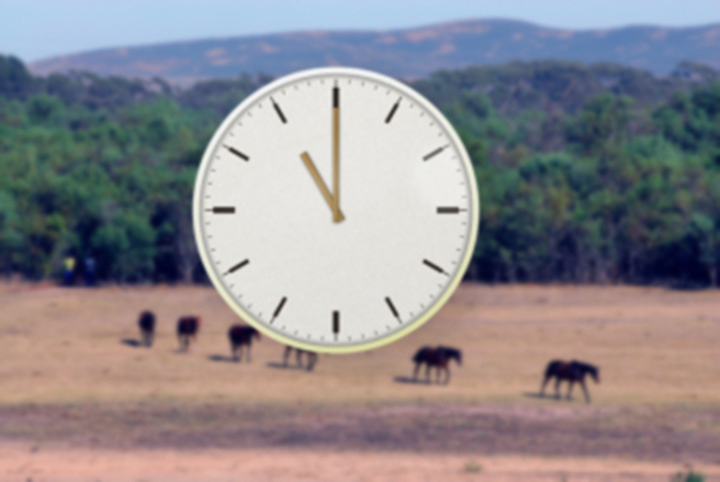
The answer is 11:00
